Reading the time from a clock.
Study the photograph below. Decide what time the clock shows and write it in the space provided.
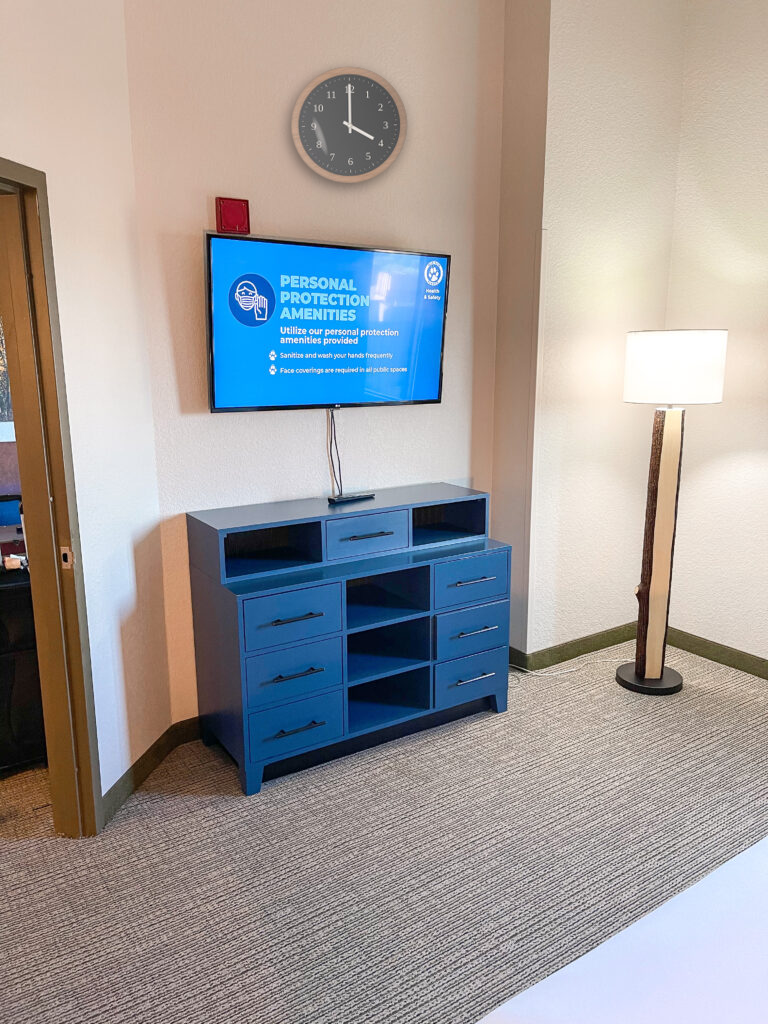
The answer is 4:00
